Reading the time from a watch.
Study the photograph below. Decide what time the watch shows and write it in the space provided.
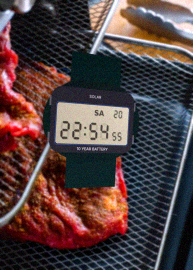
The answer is 22:54:55
